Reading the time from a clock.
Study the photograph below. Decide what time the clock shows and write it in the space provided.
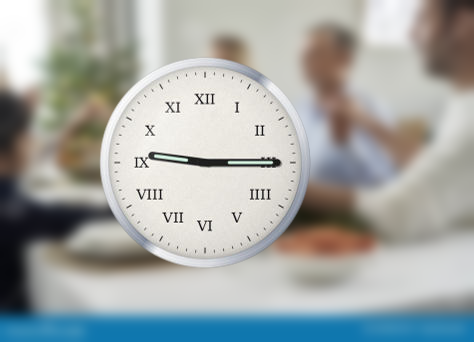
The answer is 9:15
